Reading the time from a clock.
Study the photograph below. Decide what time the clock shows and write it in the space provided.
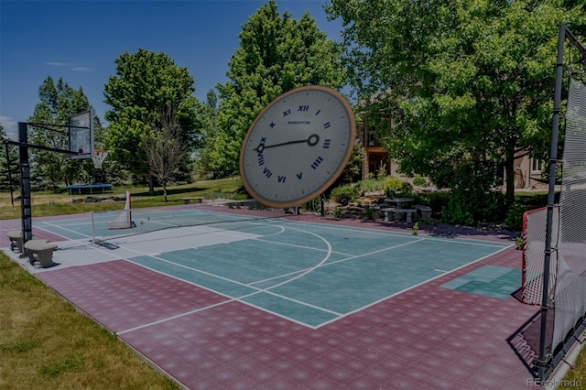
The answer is 2:43
